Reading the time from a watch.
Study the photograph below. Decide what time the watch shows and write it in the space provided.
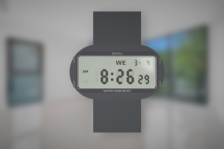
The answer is 8:26:29
